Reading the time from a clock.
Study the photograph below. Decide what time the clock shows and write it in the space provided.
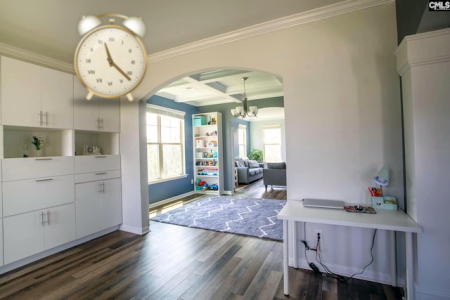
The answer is 11:22
